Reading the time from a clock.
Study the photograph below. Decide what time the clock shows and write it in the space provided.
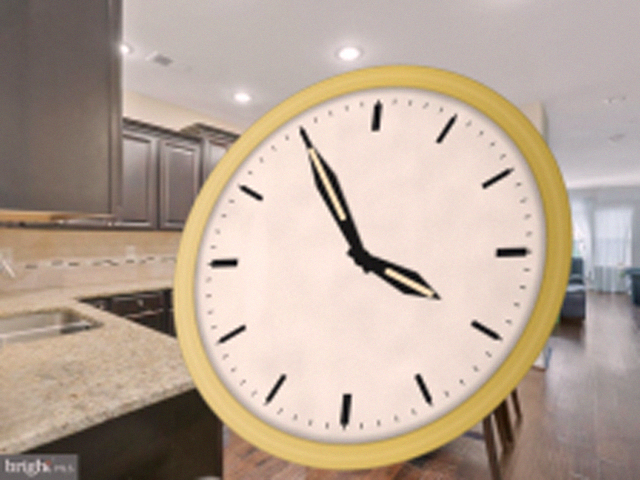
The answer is 3:55
